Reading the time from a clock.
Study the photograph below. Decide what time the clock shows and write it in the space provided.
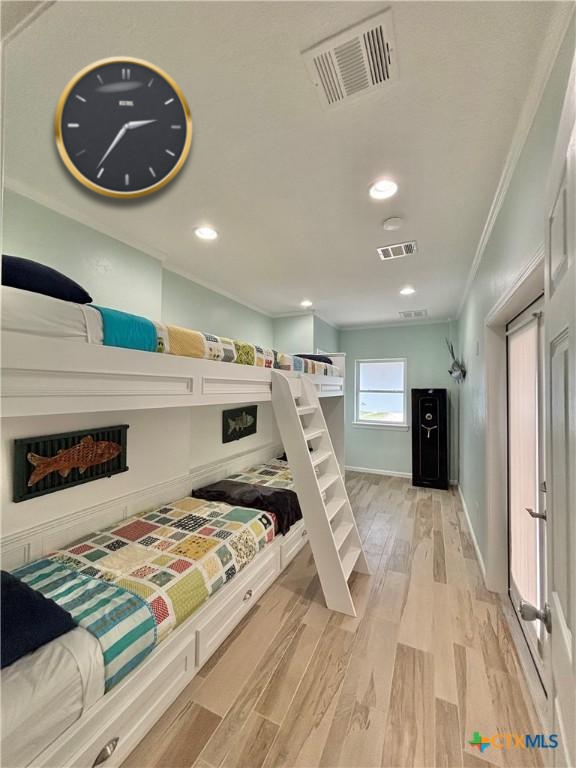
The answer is 2:36
